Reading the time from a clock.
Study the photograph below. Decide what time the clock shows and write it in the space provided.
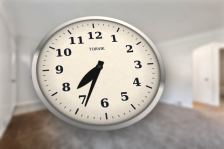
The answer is 7:34
